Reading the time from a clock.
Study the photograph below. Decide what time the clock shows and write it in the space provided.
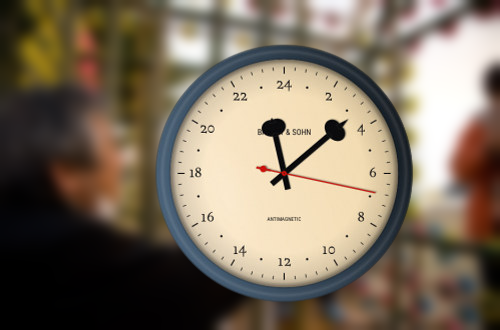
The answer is 23:08:17
